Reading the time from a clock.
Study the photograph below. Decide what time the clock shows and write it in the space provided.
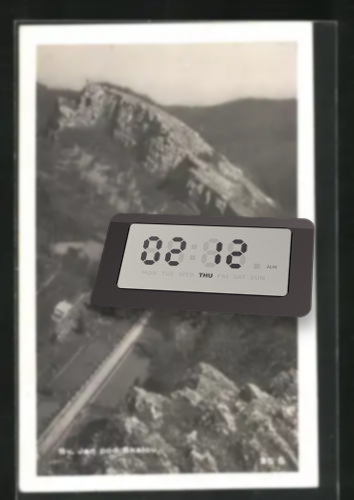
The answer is 2:12
